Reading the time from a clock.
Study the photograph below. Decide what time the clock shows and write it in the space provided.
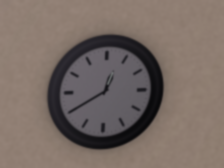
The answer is 12:40
